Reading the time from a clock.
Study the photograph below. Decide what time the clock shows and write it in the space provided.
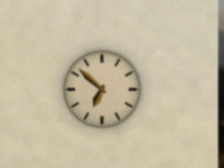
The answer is 6:52
